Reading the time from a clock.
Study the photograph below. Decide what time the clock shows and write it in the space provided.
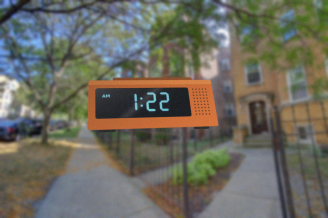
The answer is 1:22
